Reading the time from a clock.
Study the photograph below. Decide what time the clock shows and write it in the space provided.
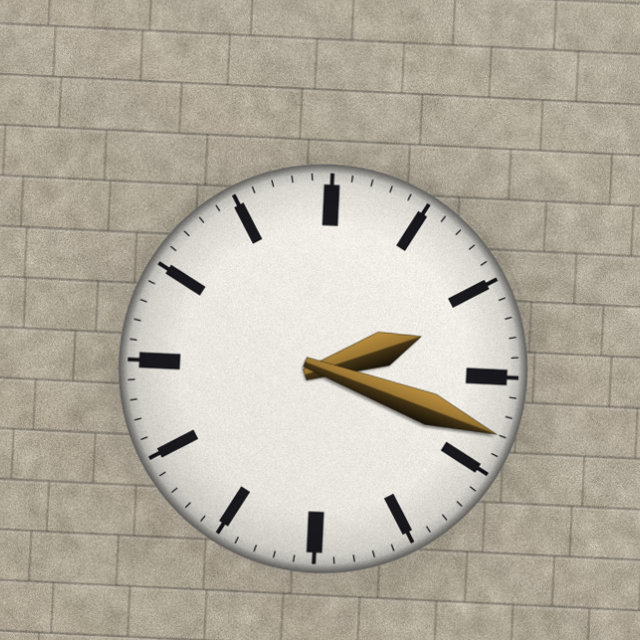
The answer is 2:18
